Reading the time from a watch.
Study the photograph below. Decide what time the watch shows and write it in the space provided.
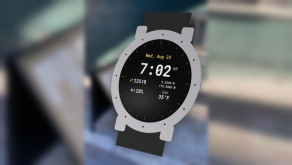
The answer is 7:02
